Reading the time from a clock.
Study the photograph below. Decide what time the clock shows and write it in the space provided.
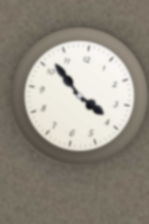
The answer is 3:52
